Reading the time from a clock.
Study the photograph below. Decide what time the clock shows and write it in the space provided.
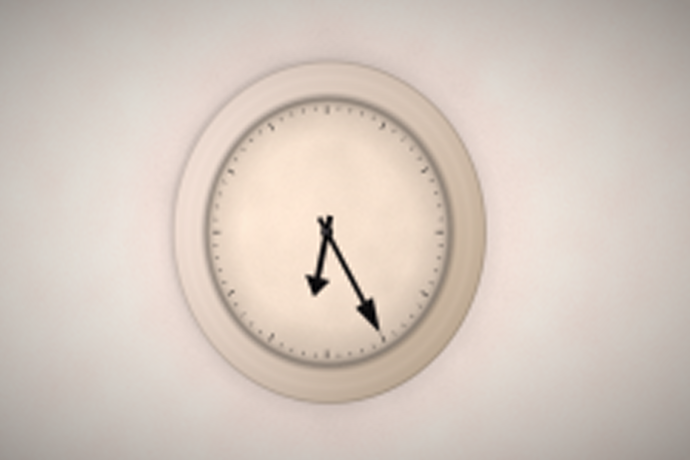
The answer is 6:25
